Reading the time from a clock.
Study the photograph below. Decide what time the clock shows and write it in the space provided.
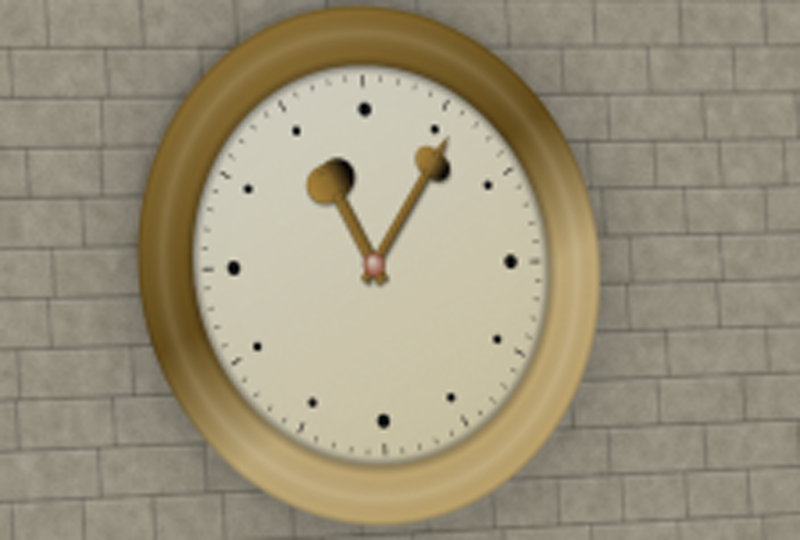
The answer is 11:06
